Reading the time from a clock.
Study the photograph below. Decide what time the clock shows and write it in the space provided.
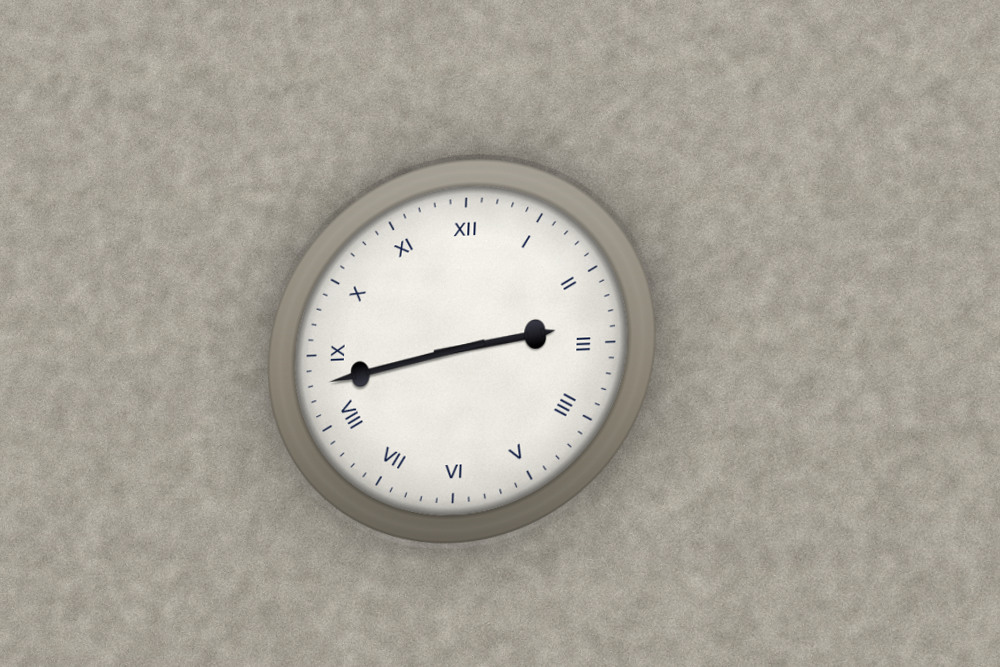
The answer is 2:43
